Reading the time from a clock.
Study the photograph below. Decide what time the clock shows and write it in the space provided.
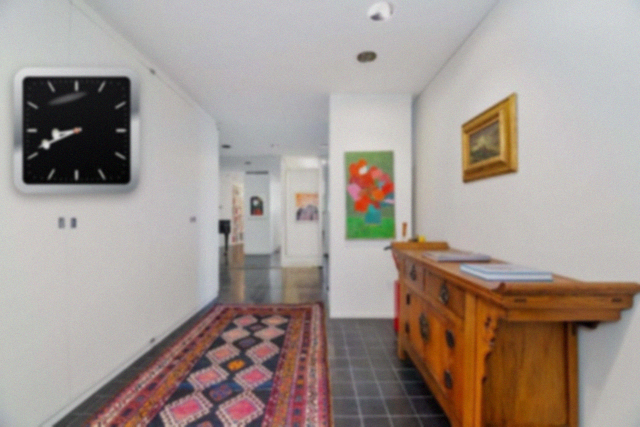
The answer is 8:41
